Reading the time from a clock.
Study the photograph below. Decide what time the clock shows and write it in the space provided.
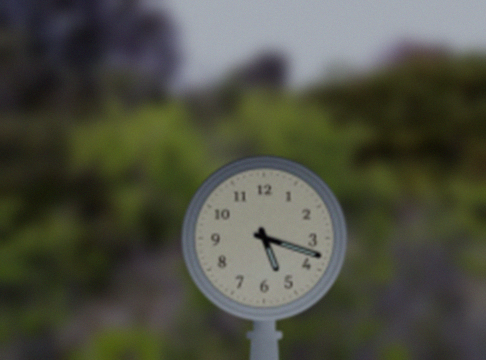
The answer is 5:18
